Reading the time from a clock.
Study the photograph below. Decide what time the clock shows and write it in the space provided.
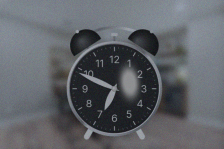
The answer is 6:49
